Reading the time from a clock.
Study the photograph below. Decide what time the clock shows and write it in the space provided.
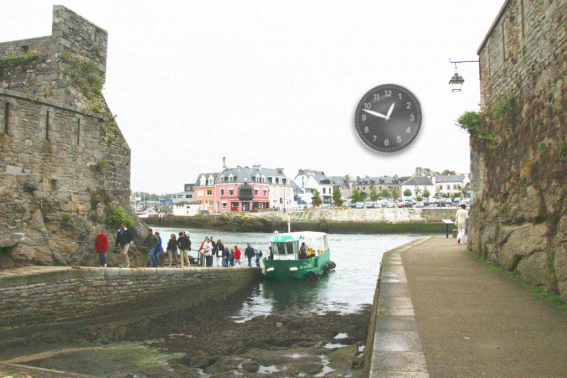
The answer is 12:48
